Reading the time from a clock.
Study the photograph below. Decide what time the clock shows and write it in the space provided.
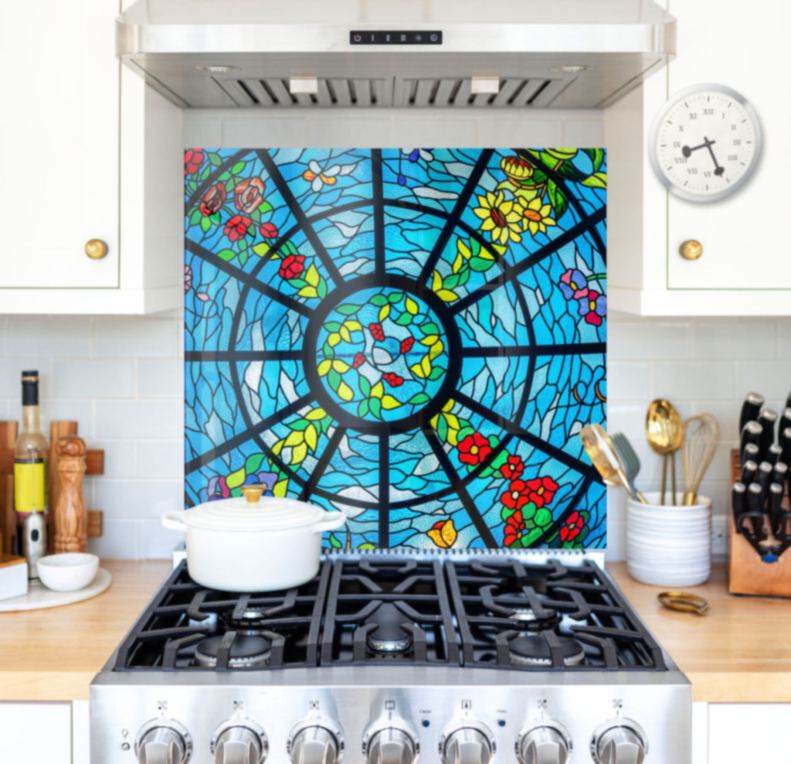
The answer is 8:26
